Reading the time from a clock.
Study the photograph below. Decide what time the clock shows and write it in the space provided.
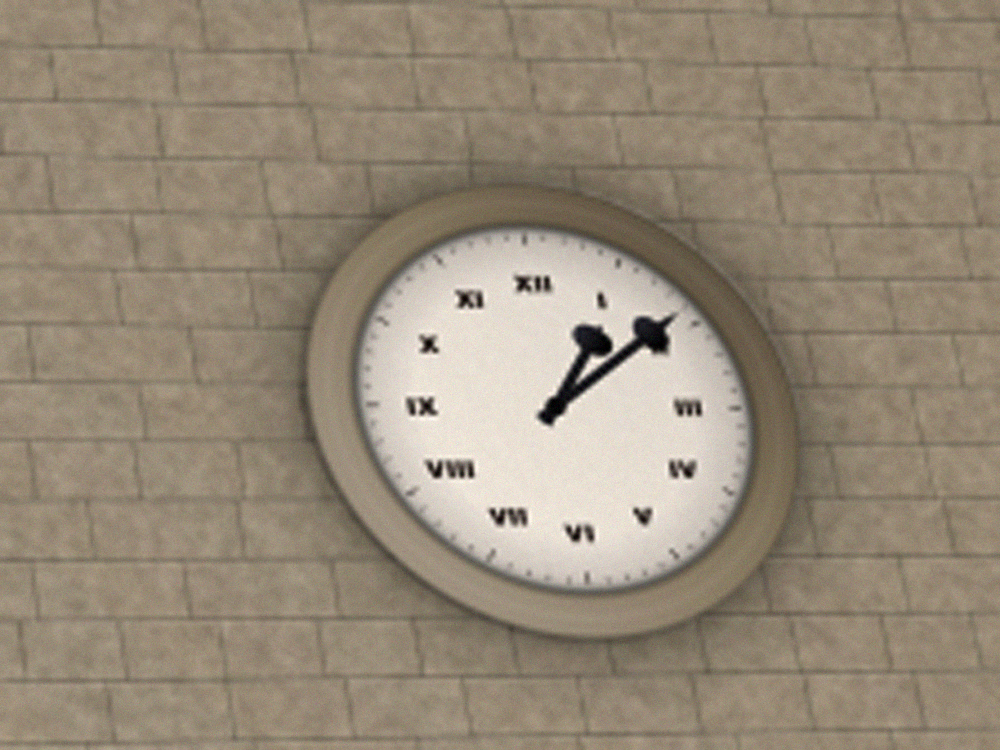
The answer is 1:09
